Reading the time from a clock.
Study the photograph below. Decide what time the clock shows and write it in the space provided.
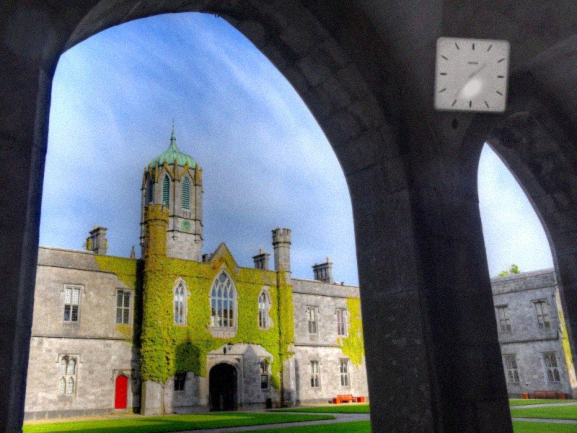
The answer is 1:36
